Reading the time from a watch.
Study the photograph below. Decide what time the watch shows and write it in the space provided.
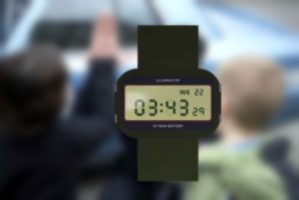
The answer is 3:43
